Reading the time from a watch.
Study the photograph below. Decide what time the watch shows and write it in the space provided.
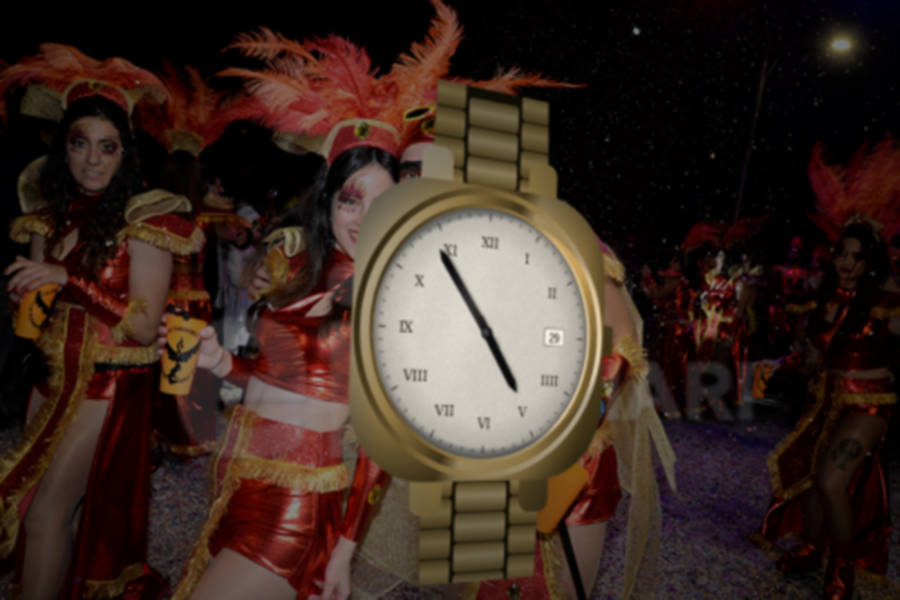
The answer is 4:54
